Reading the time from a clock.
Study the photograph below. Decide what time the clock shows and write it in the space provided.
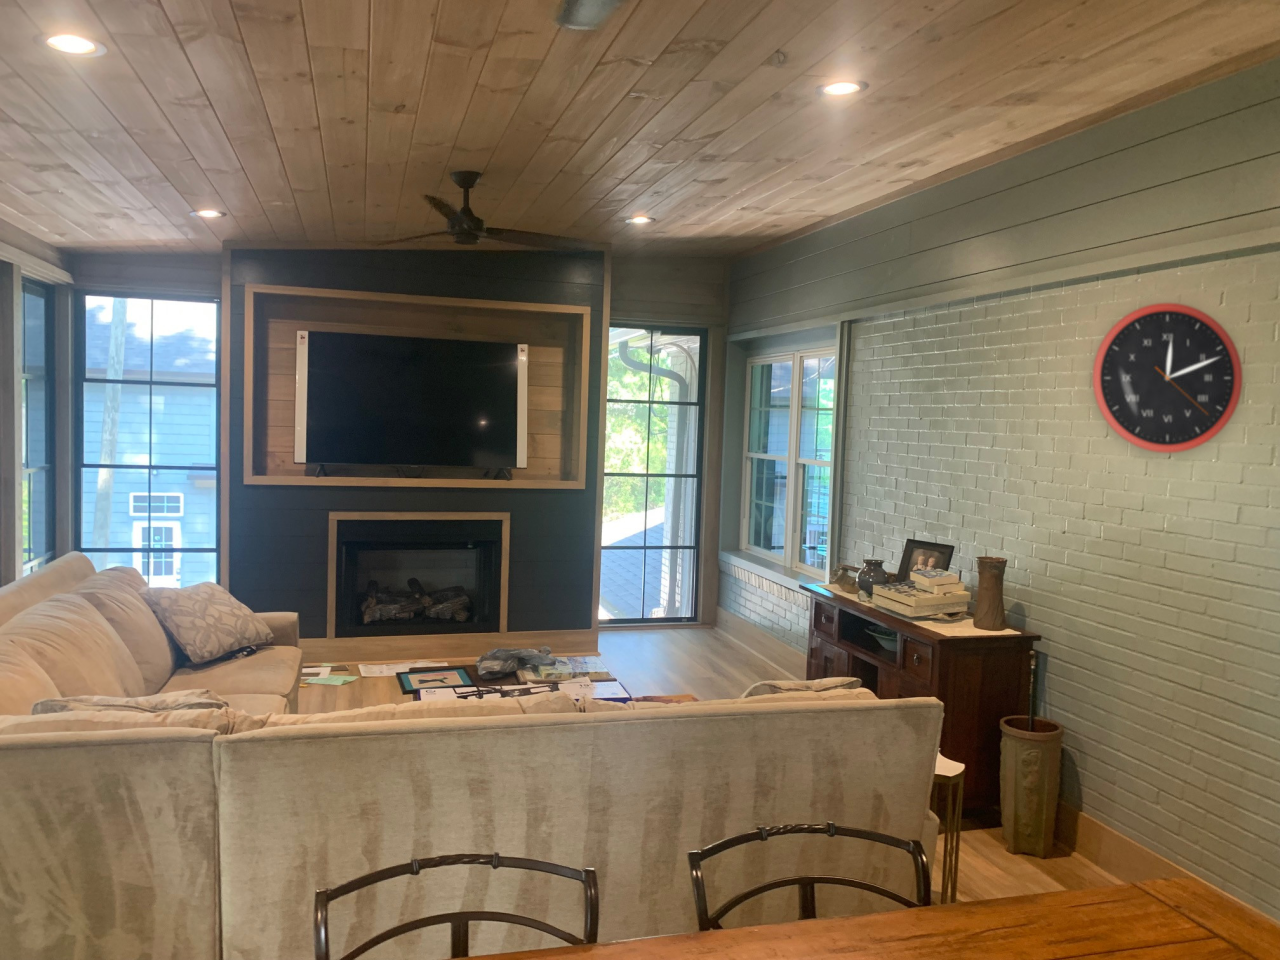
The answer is 12:11:22
